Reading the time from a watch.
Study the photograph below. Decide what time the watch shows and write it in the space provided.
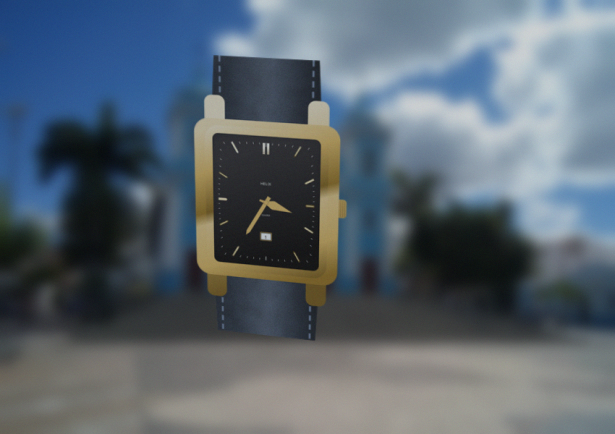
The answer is 3:35
